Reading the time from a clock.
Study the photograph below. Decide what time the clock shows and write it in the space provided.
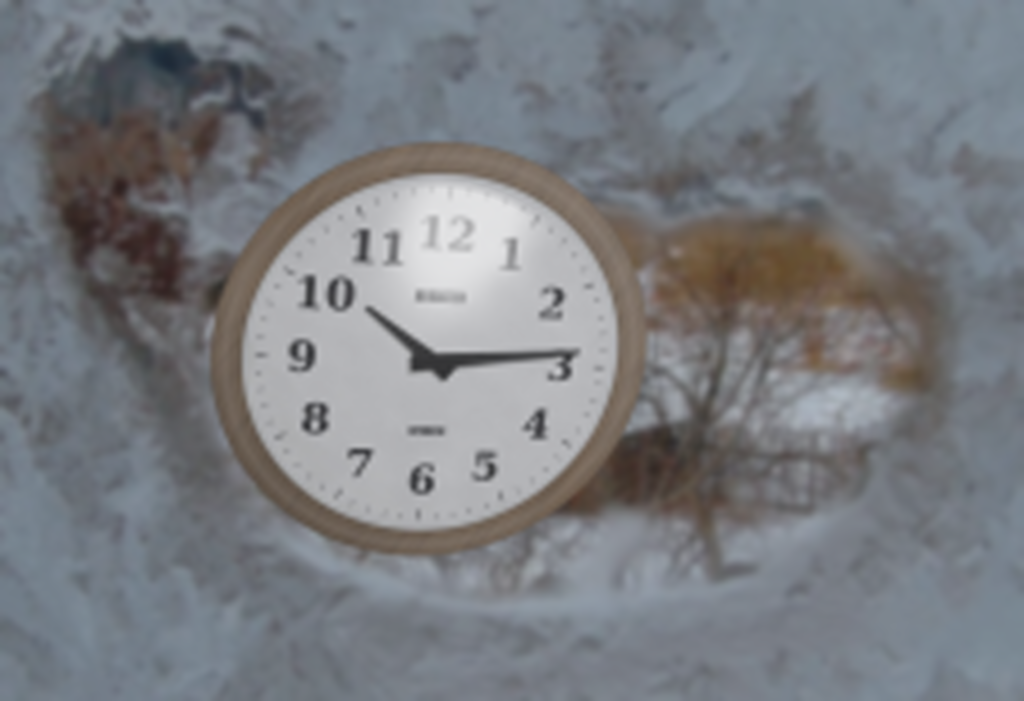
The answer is 10:14
